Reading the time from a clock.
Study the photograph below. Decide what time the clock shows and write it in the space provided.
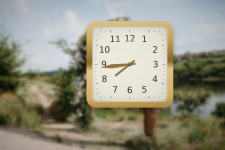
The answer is 7:44
